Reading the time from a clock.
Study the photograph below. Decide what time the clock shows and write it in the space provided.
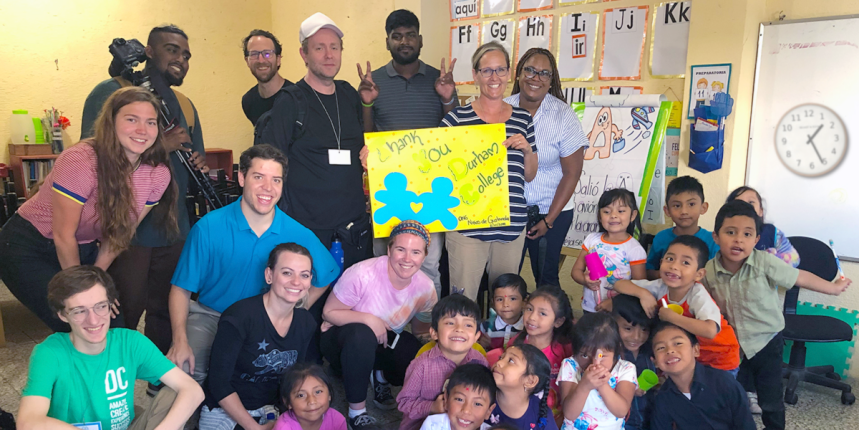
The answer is 1:26
